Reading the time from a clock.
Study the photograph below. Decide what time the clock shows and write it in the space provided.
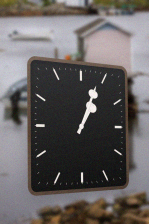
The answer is 1:04
